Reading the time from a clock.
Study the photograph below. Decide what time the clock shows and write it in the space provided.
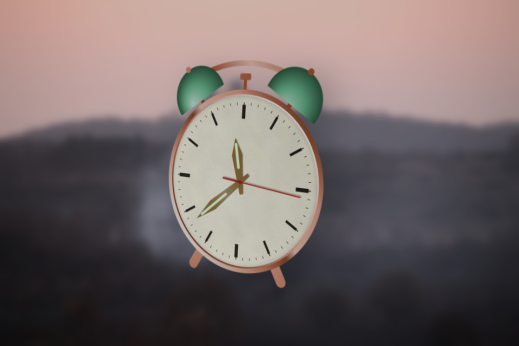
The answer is 11:38:16
